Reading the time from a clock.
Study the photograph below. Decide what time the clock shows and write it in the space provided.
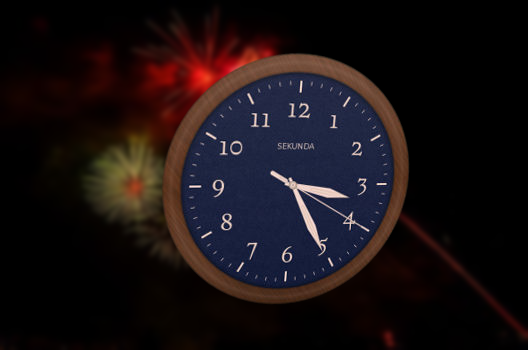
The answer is 3:25:20
